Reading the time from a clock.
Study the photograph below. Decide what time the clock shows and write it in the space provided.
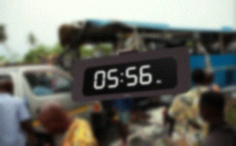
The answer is 5:56
